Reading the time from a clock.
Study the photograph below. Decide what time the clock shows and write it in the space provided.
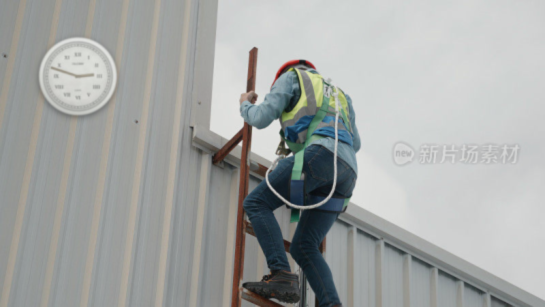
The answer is 2:48
